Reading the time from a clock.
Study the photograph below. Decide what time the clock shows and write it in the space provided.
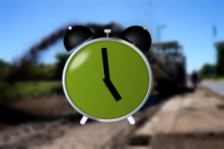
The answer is 4:59
